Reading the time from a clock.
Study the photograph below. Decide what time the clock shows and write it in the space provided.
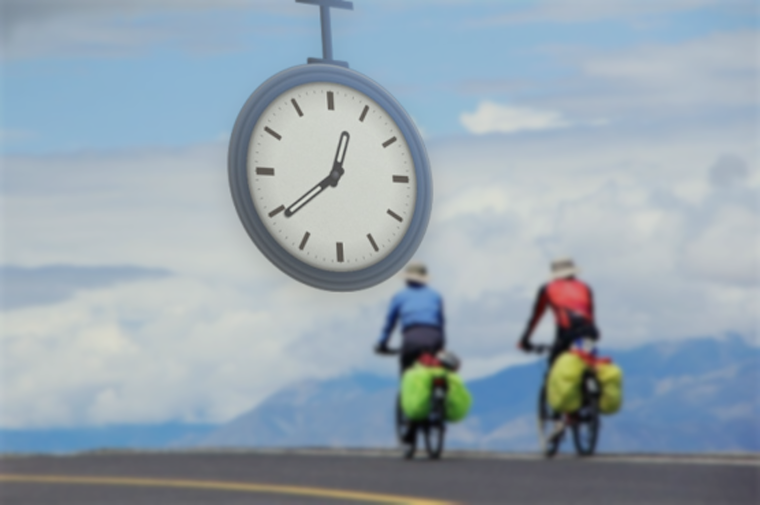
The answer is 12:39
